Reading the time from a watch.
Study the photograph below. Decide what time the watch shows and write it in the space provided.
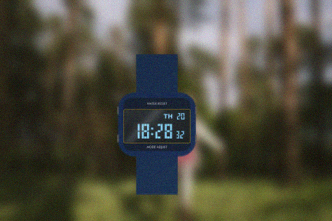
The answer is 18:28:32
